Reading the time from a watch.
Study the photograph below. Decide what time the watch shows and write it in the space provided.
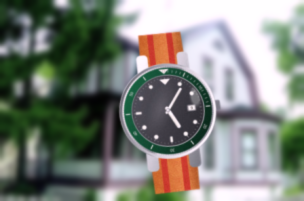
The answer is 5:06
